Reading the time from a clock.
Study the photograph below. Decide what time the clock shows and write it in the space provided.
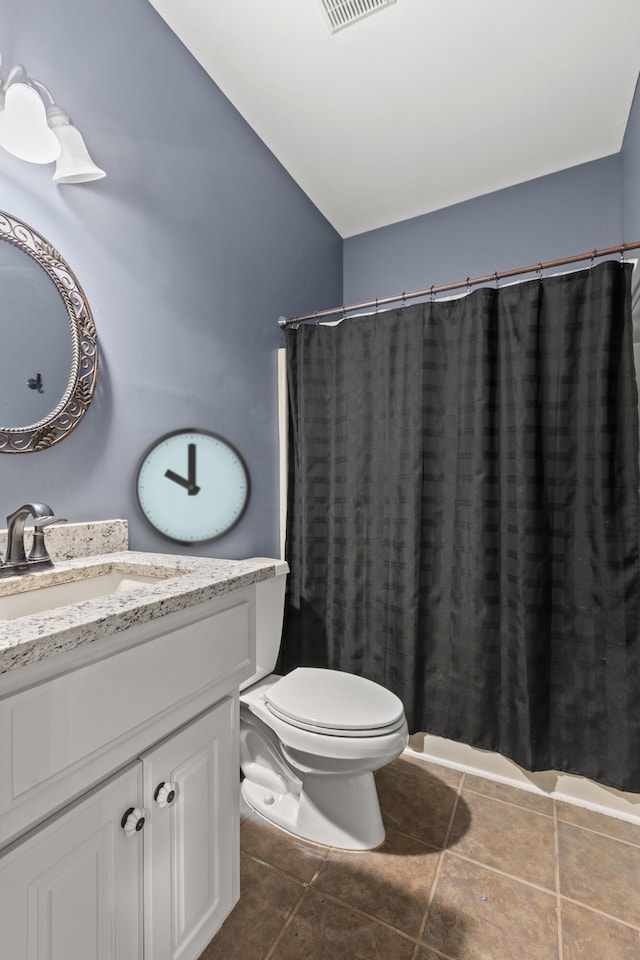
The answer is 10:00
